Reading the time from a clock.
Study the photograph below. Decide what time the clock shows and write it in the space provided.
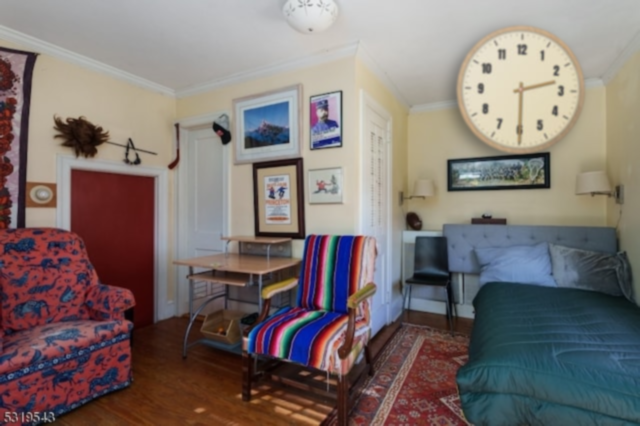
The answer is 2:30
